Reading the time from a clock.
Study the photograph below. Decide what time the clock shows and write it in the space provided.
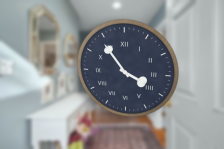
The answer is 3:54
